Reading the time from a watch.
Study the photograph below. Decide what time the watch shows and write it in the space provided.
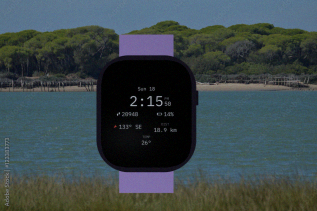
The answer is 2:15
